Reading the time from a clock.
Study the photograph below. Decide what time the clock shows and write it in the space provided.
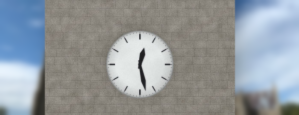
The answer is 12:28
